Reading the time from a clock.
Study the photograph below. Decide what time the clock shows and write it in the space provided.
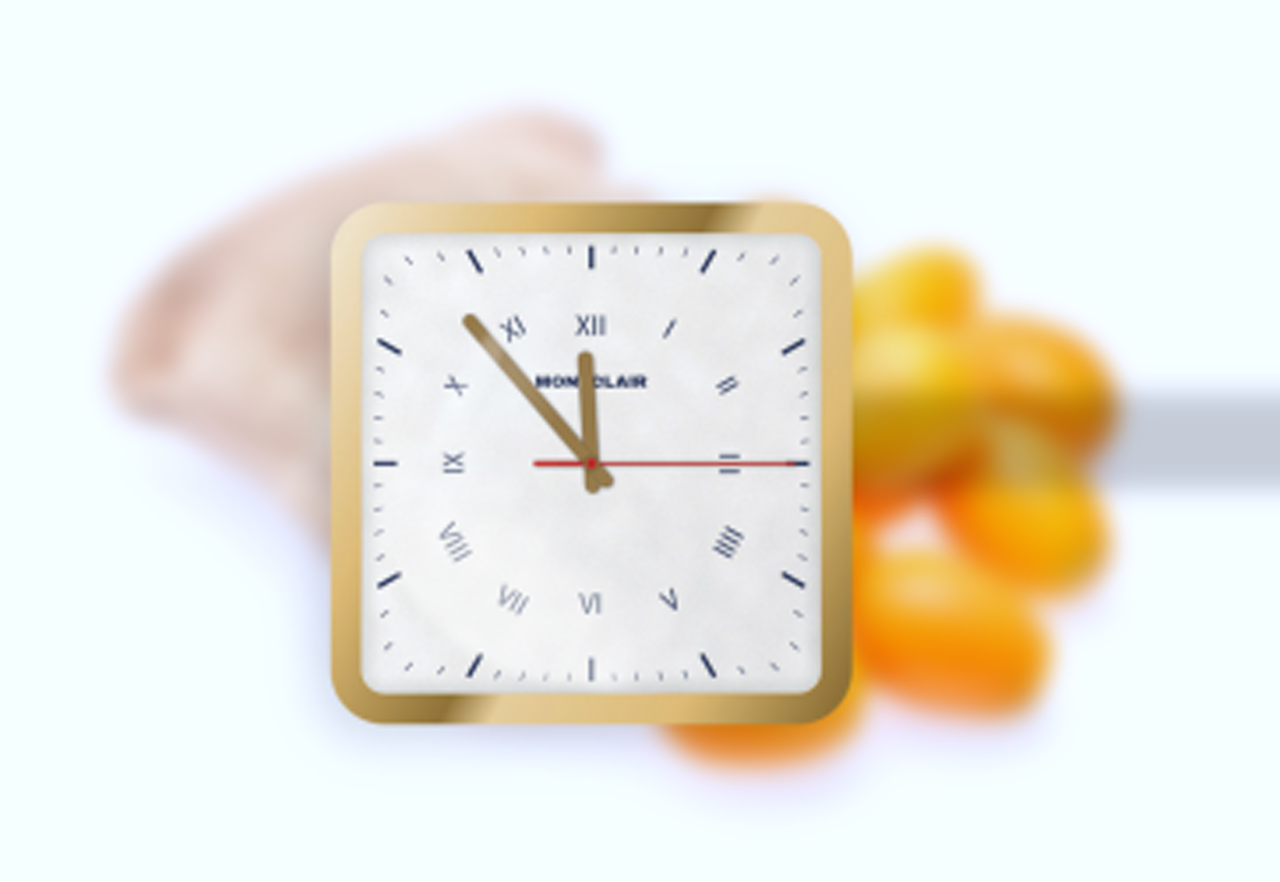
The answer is 11:53:15
